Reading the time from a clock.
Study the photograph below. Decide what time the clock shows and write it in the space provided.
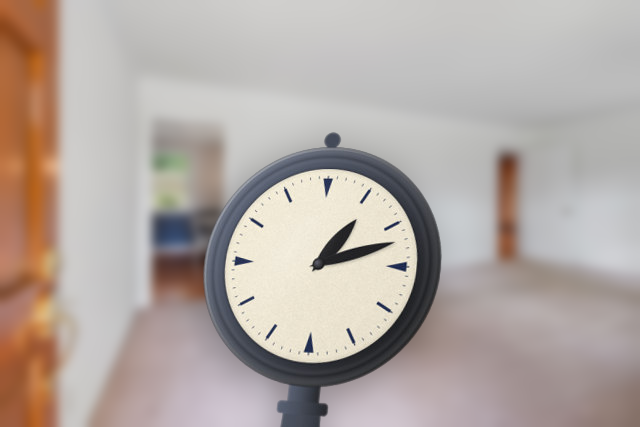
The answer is 1:12
